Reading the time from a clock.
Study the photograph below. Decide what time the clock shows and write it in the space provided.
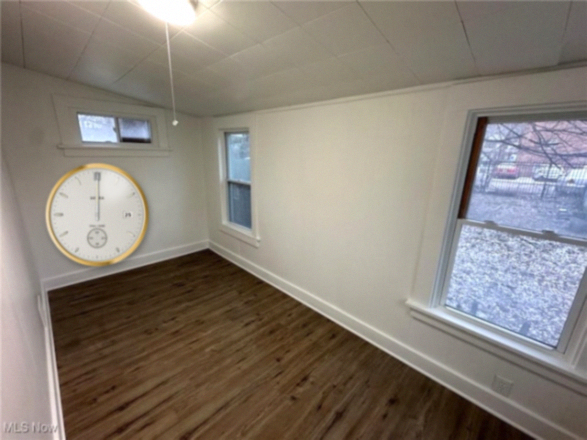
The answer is 12:00
